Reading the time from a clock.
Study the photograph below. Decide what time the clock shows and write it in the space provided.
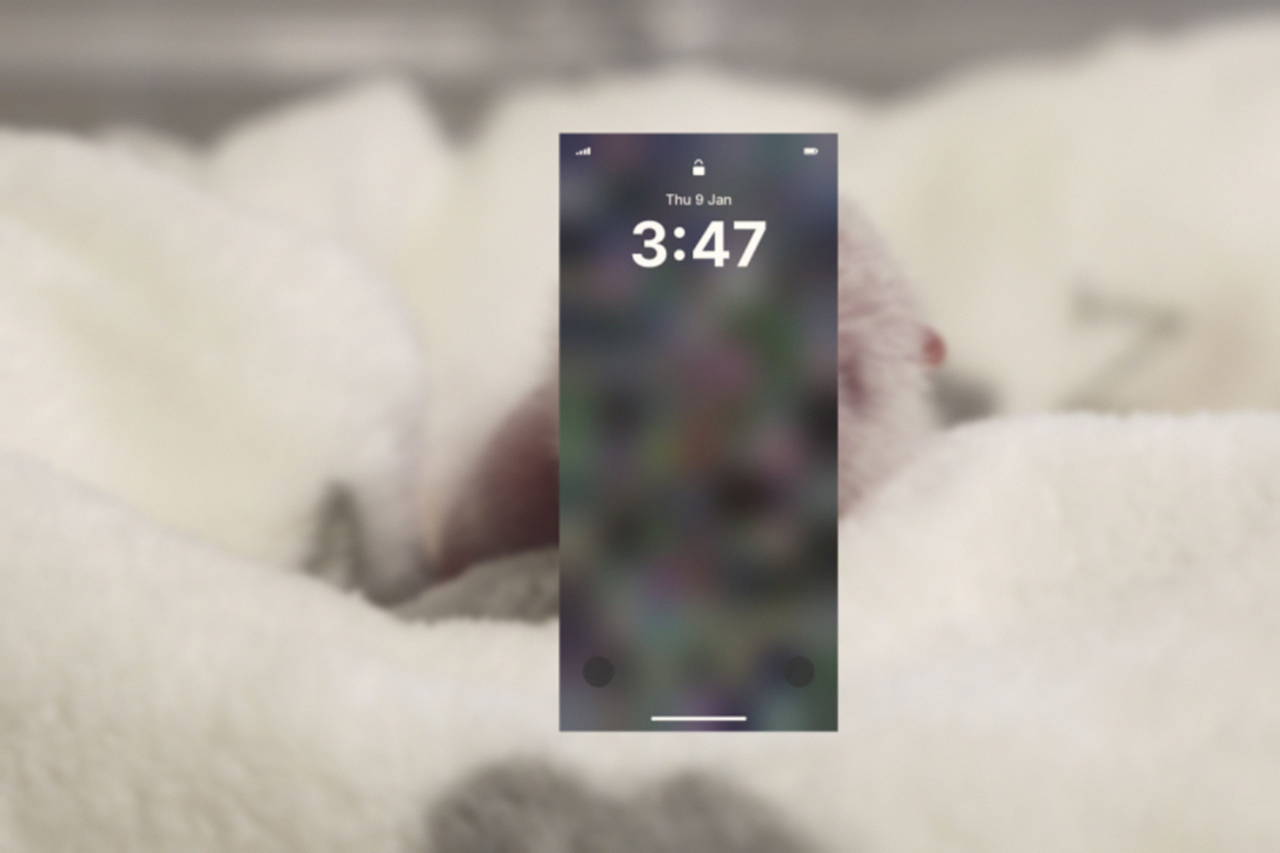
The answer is 3:47
